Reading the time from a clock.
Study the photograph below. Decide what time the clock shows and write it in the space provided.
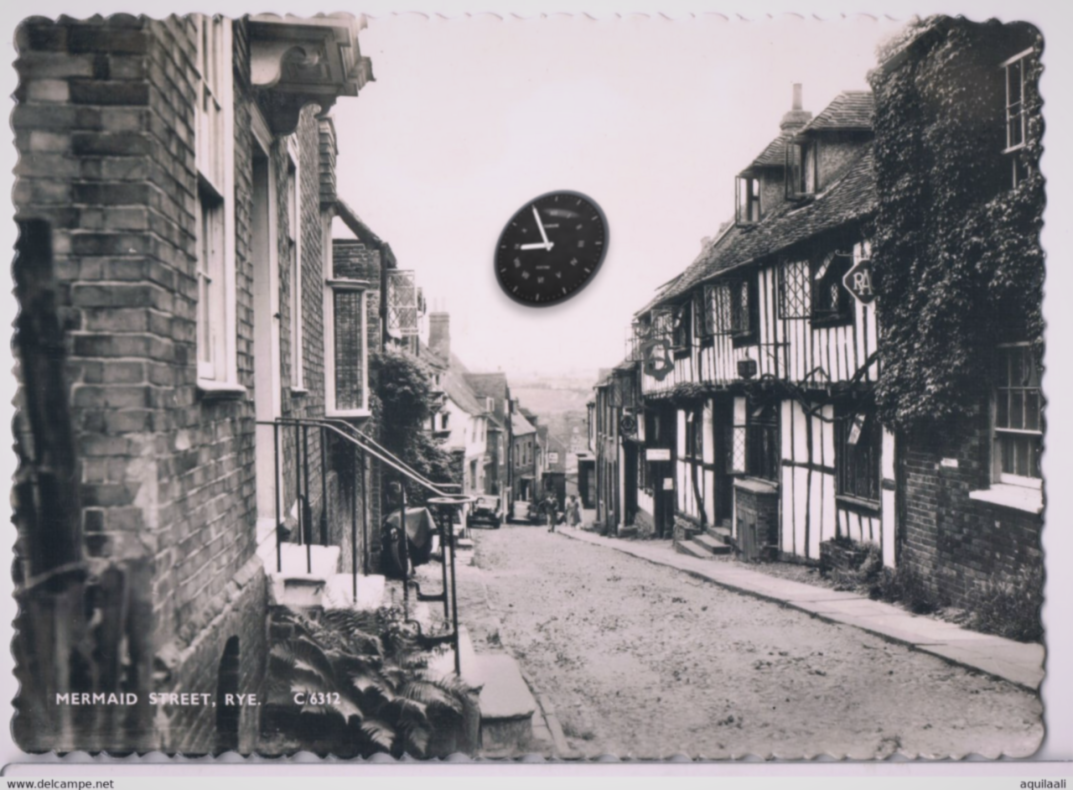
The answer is 8:55
